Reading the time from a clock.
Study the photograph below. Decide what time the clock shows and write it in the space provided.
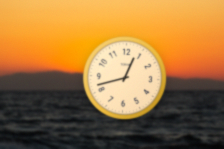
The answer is 12:42
